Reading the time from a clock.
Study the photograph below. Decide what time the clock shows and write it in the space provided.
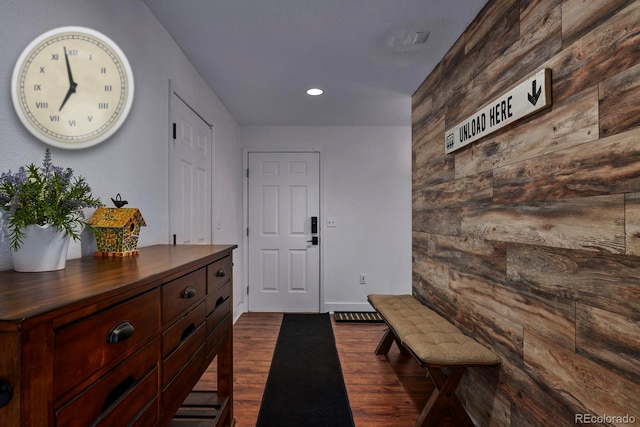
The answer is 6:58
